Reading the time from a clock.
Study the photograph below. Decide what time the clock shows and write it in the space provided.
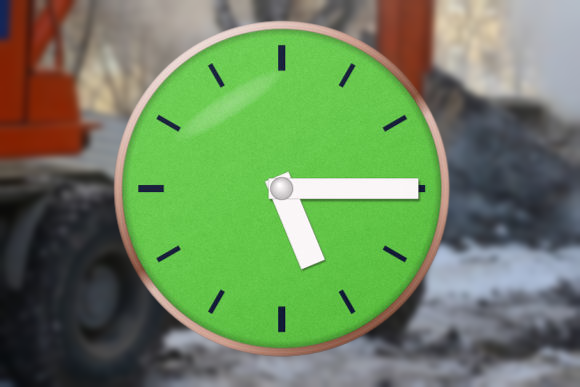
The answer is 5:15
